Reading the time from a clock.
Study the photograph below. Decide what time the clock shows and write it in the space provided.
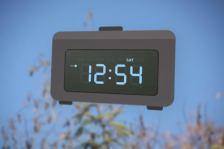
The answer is 12:54
